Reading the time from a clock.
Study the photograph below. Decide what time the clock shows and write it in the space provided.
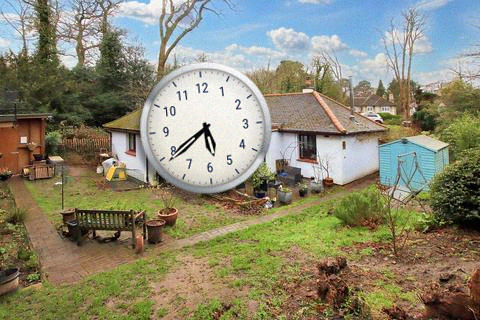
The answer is 5:39
